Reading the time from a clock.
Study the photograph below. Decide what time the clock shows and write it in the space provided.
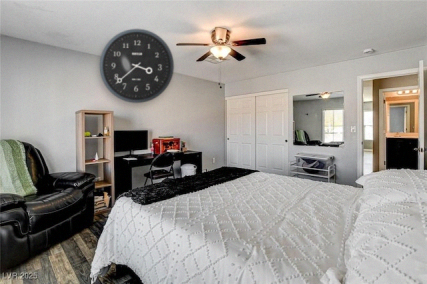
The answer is 3:38
